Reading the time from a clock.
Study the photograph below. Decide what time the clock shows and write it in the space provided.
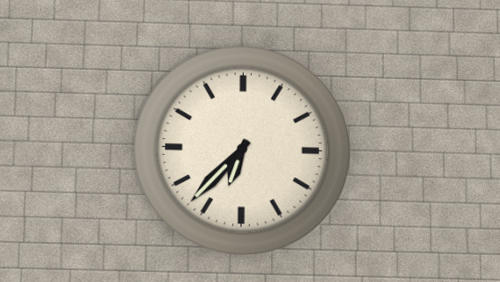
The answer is 6:37
